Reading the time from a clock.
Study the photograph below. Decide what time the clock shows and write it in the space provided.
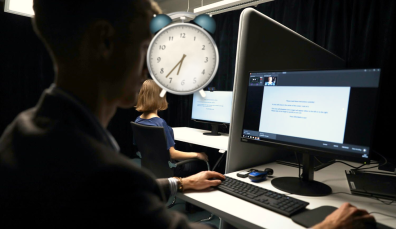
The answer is 6:37
